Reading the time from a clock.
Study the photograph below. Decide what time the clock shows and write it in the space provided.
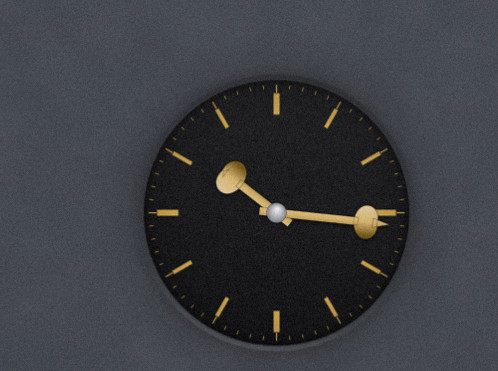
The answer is 10:16
